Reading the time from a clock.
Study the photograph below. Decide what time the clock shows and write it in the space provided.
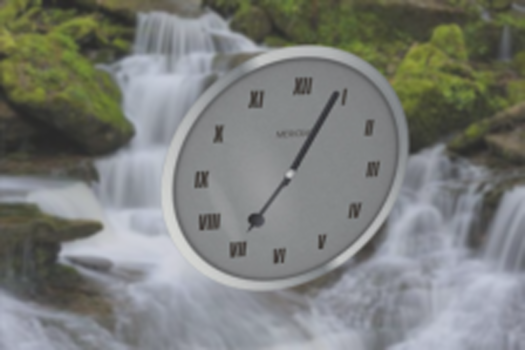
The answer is 7:04
